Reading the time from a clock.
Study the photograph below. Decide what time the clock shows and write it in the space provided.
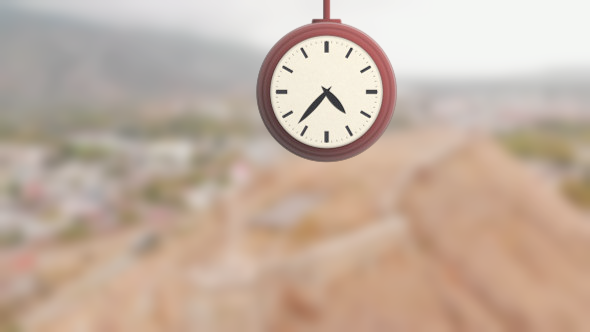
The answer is 4:37
